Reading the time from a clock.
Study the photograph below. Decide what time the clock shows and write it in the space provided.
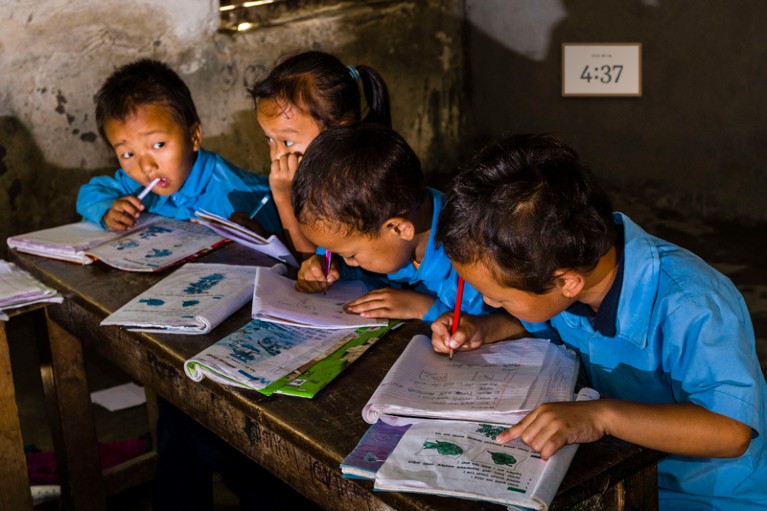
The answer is 4:37
